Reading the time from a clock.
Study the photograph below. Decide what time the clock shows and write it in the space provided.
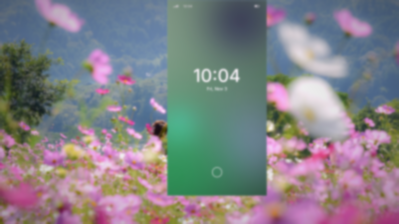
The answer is 10:04
